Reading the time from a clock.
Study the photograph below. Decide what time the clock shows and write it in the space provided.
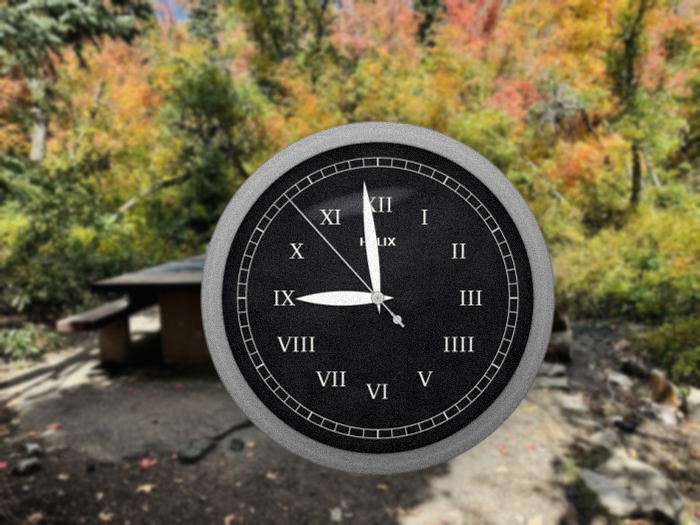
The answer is 8:58:53
